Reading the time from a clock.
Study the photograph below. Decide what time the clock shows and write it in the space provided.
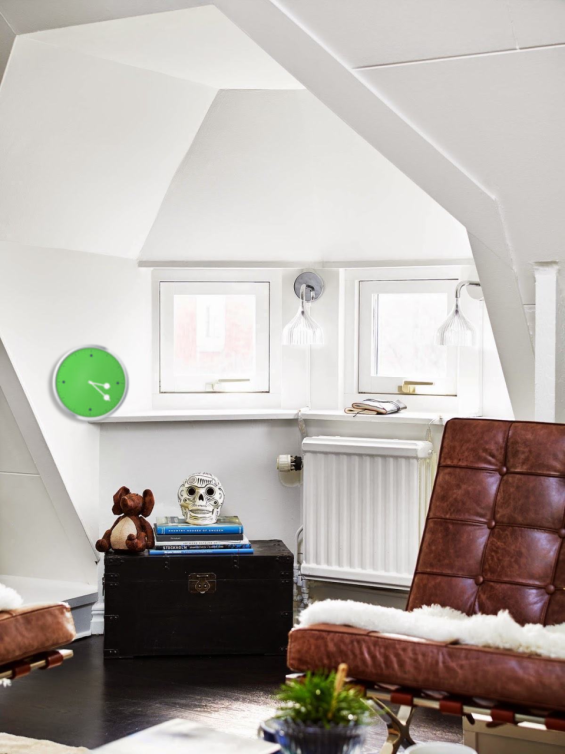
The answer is 3:22
